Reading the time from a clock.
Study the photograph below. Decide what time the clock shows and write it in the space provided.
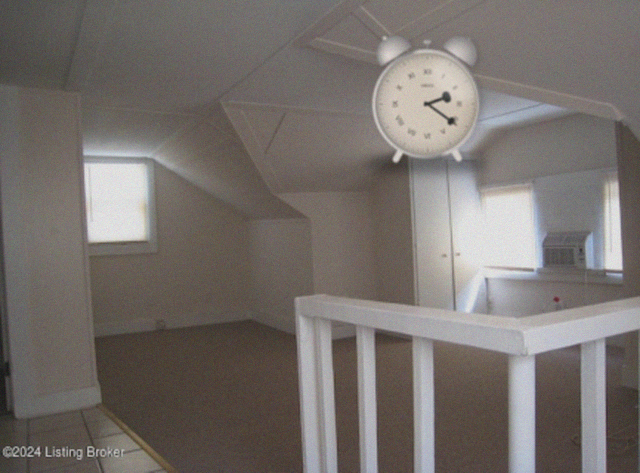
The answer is 2:21
